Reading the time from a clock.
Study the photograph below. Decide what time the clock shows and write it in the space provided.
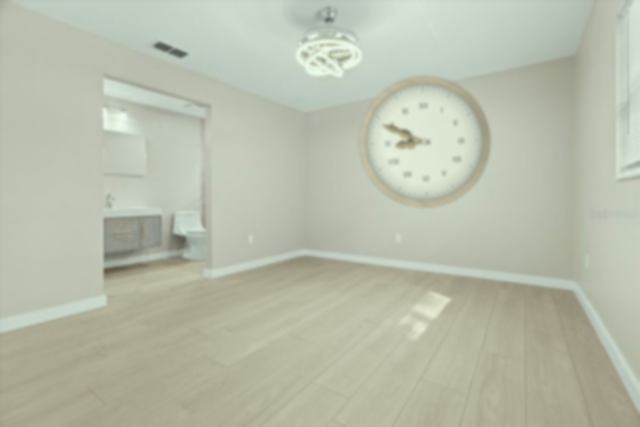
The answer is 8:49
